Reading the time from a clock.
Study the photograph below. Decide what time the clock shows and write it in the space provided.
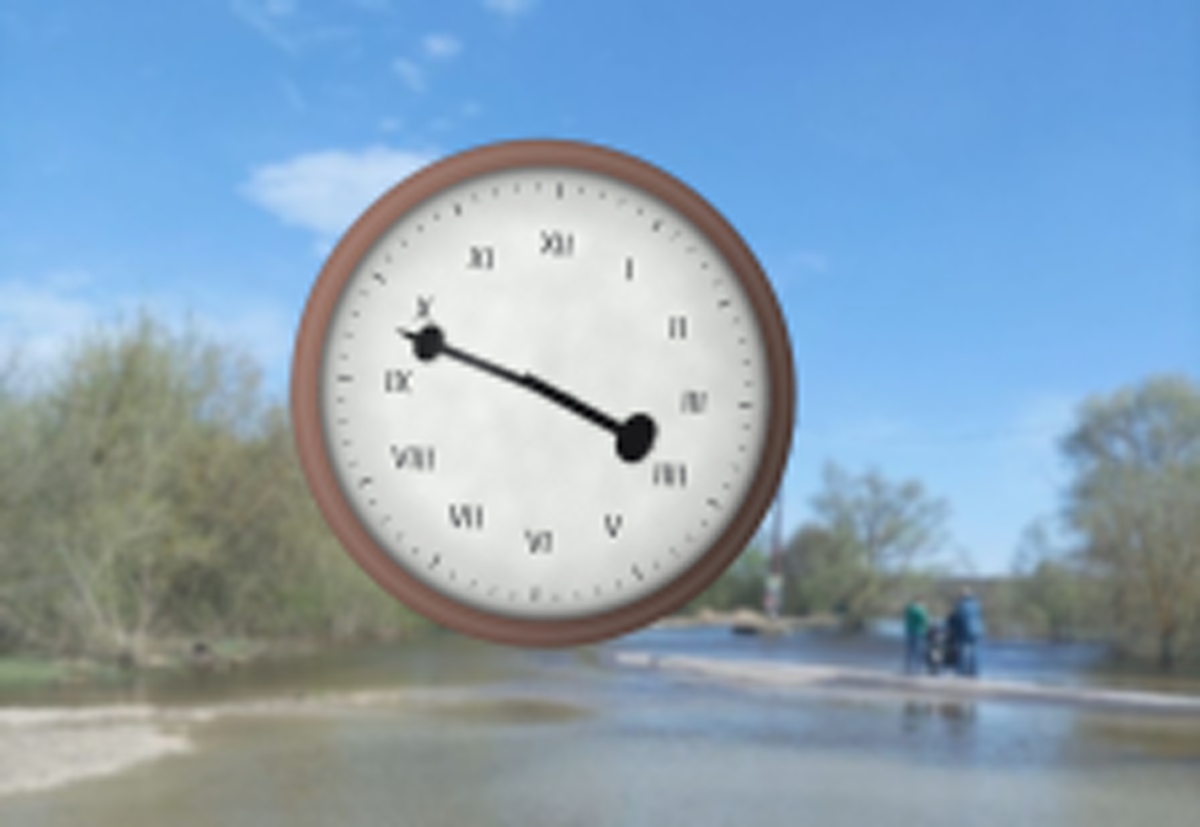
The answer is 3:48
